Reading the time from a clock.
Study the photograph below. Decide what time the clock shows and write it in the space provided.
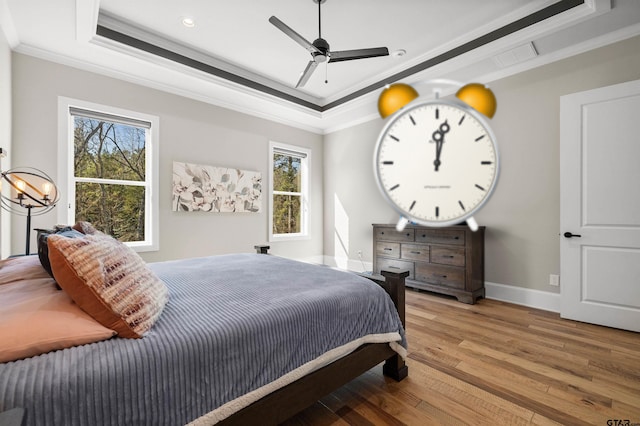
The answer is 12:02
